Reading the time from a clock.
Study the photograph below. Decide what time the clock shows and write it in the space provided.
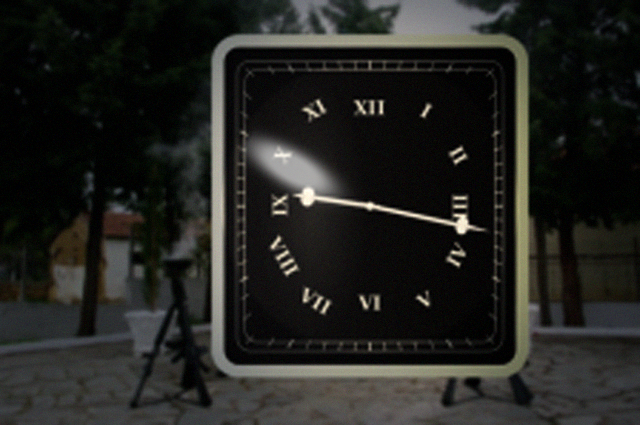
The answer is 9:17
